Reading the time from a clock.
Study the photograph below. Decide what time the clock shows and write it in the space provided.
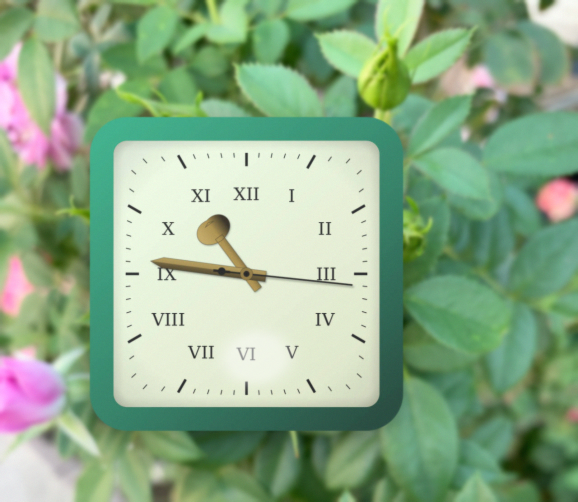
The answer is 10:46:16
